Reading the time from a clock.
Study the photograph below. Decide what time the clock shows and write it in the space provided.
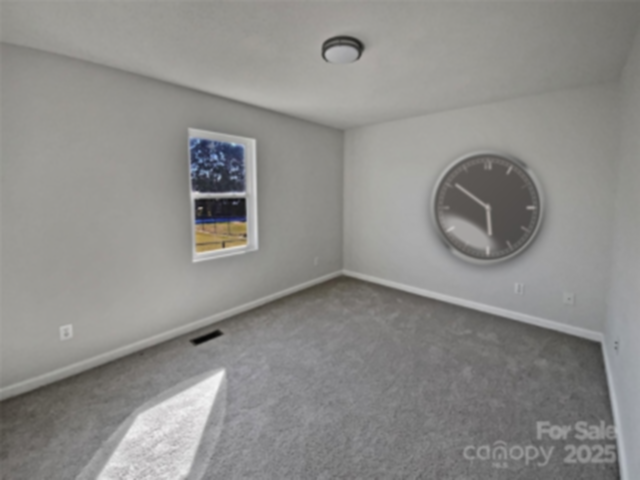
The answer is 5:51
